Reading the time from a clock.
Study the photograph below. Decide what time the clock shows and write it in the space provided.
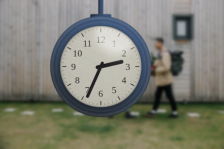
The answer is 2:34
